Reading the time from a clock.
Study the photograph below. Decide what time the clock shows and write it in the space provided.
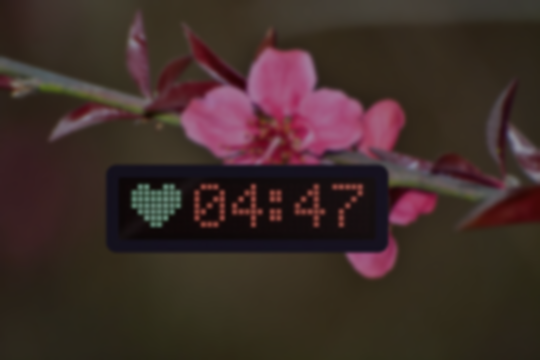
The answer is 4:47
